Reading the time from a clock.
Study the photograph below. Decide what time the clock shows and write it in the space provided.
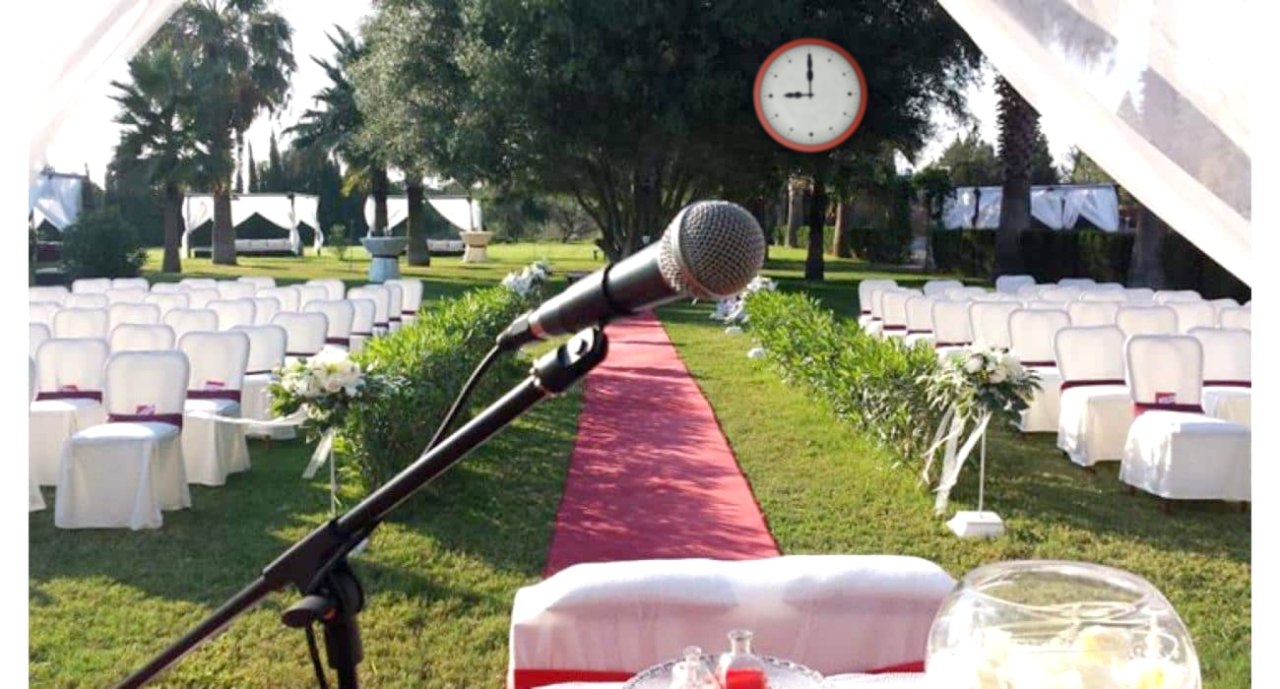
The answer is 9:00
